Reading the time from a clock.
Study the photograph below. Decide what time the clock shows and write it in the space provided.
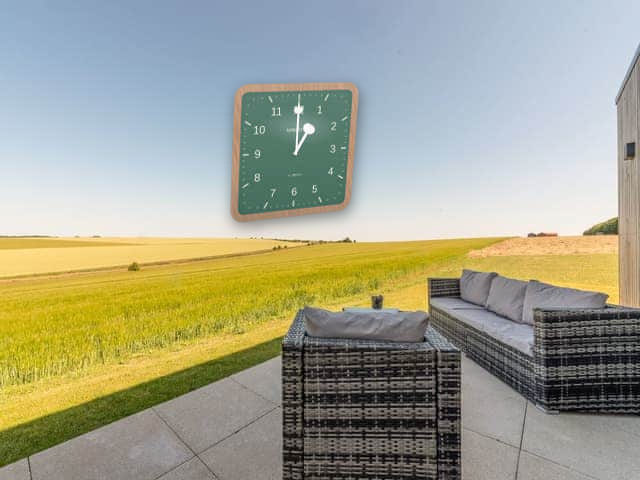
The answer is 1:00
